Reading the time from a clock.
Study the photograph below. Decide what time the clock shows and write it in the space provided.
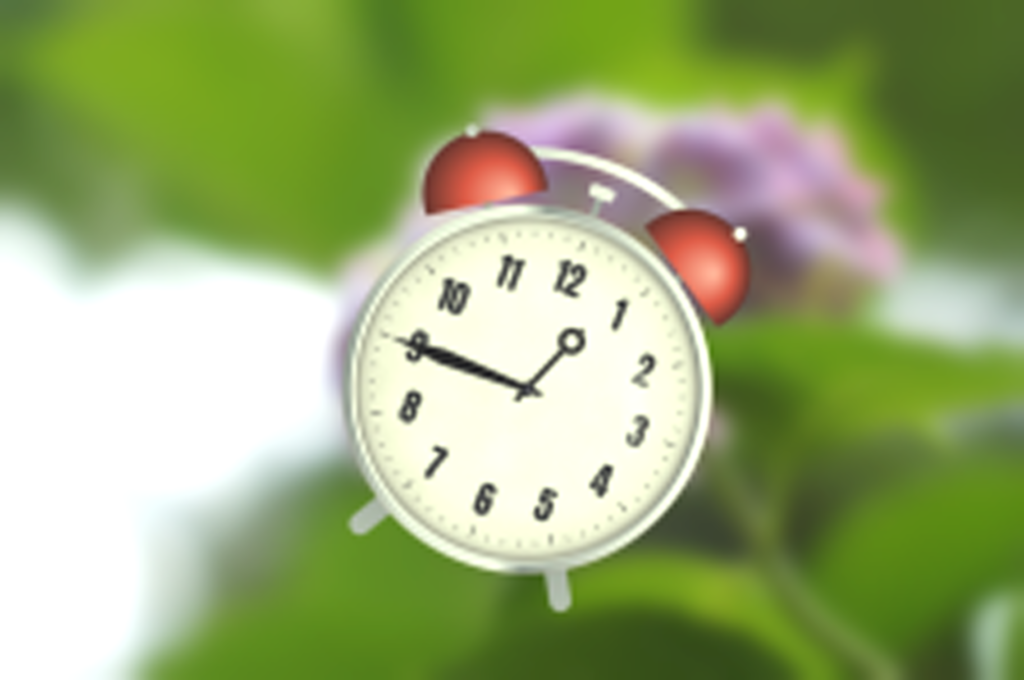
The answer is 12:45
